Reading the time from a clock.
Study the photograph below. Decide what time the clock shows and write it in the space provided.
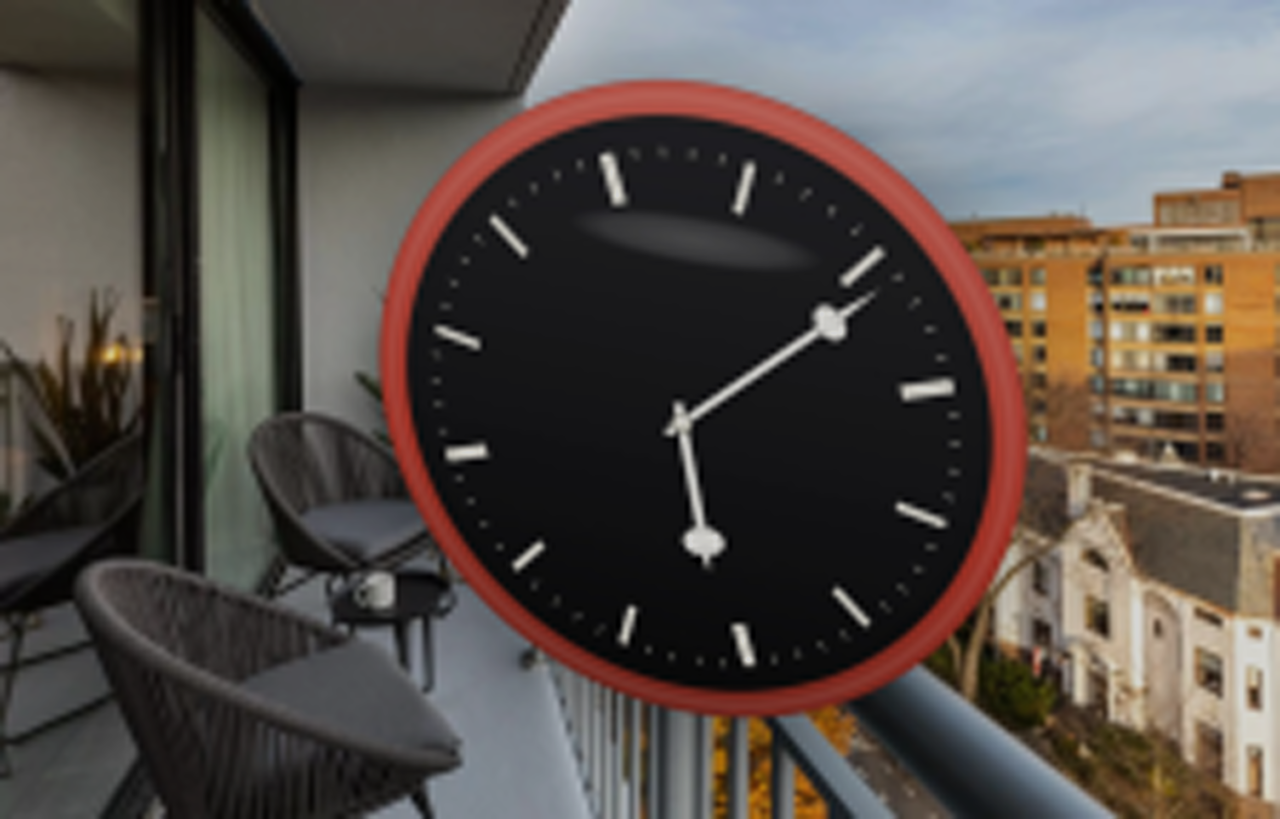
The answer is 6:11
